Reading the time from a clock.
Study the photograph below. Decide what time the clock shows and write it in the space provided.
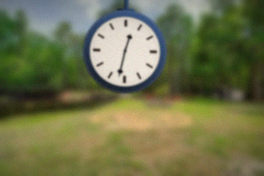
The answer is 12:32
